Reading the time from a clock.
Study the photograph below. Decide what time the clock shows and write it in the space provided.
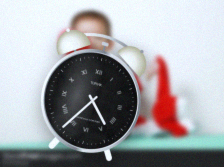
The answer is 4:36
